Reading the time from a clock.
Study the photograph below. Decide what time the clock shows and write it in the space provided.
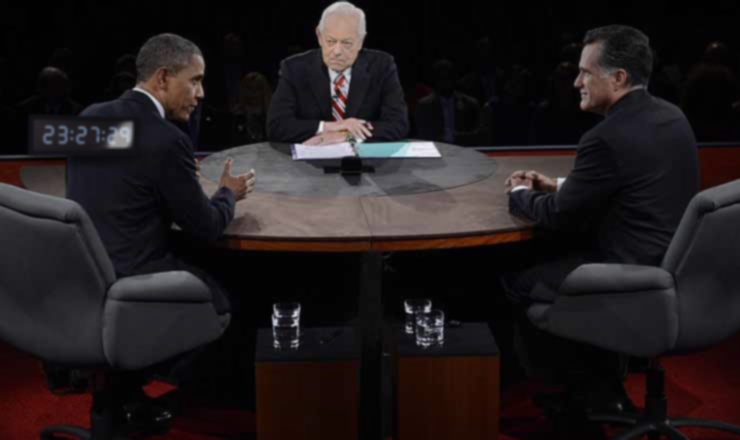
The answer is 23:27:29
